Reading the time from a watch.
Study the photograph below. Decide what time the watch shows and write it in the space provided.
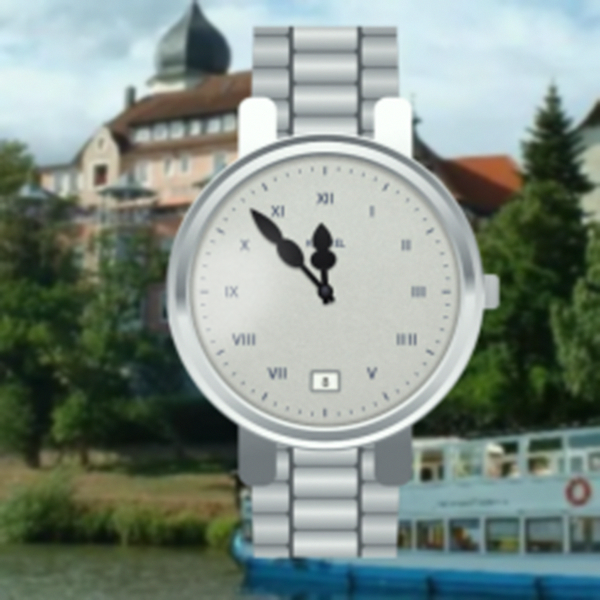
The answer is 11:53
